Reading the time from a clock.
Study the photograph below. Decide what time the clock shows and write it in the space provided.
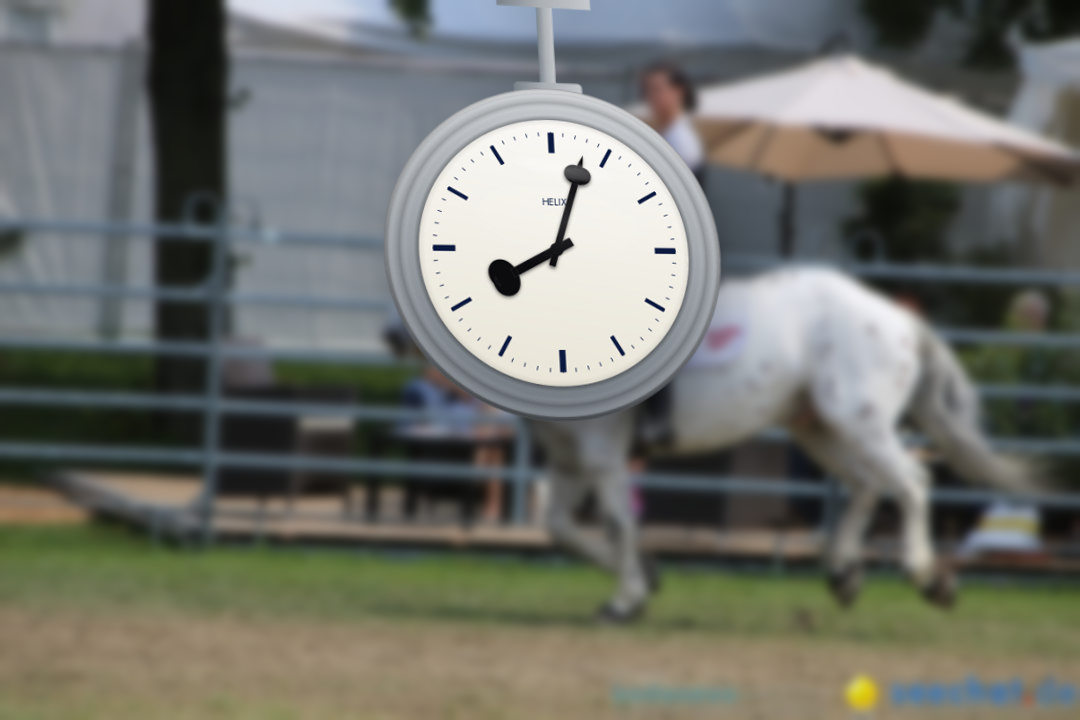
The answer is 8:03
